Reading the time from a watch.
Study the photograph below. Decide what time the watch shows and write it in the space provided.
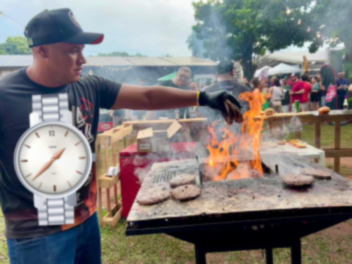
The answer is 1:38
